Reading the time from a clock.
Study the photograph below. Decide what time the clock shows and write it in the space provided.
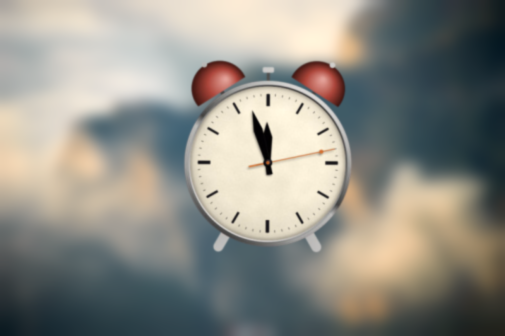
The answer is 11:57:13
